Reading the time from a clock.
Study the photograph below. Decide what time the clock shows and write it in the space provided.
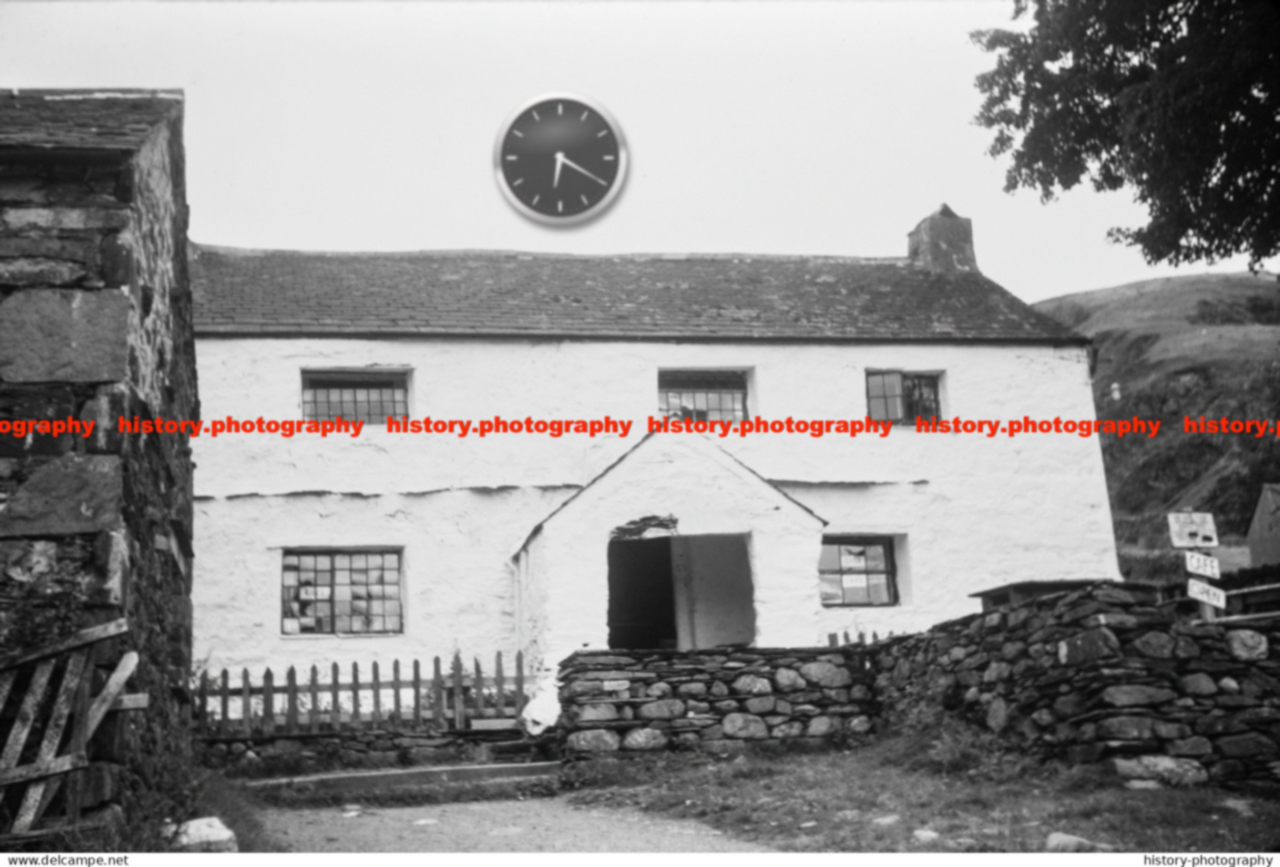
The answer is 6:20
